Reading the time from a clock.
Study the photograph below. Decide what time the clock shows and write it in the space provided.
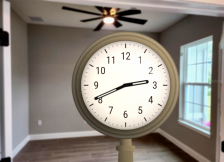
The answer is 2:41
